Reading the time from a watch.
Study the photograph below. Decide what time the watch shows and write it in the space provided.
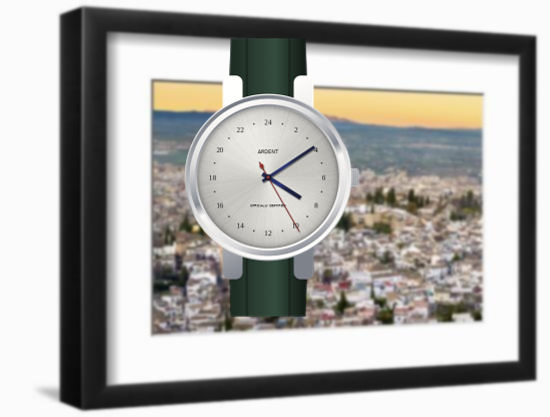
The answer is 8:09:25
